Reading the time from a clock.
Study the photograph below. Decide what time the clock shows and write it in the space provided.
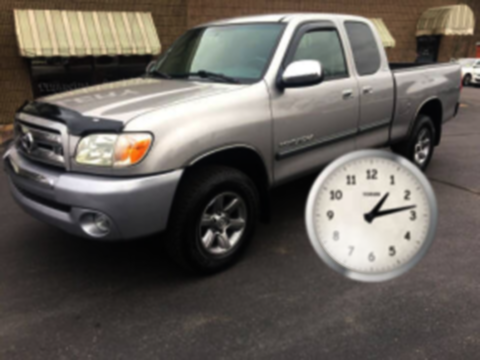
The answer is 1:13
